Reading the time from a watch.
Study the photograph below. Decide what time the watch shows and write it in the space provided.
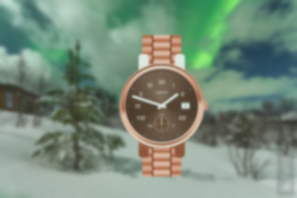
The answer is 1:48
